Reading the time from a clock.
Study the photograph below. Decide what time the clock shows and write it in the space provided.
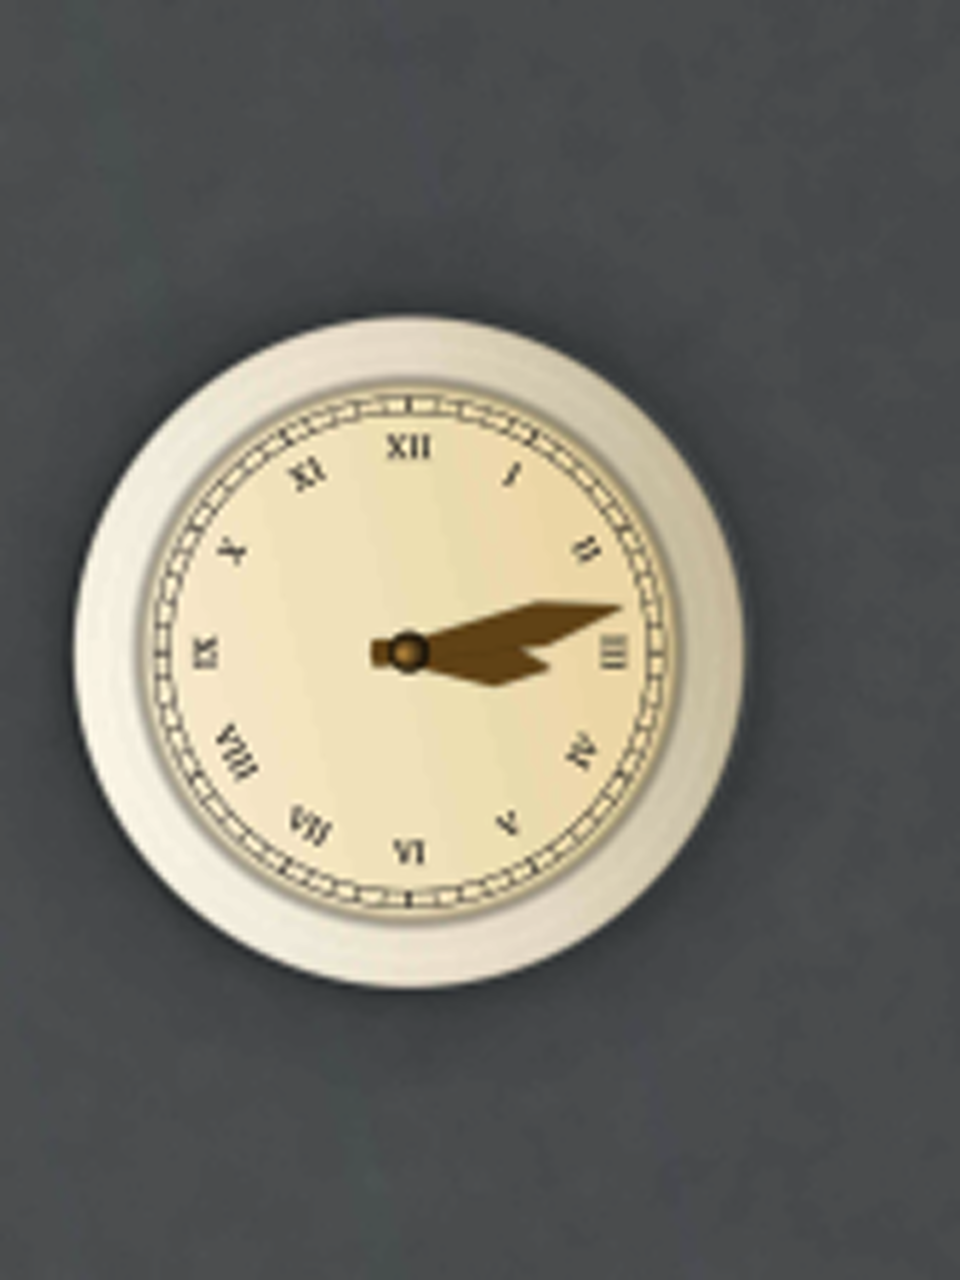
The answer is 3:13
